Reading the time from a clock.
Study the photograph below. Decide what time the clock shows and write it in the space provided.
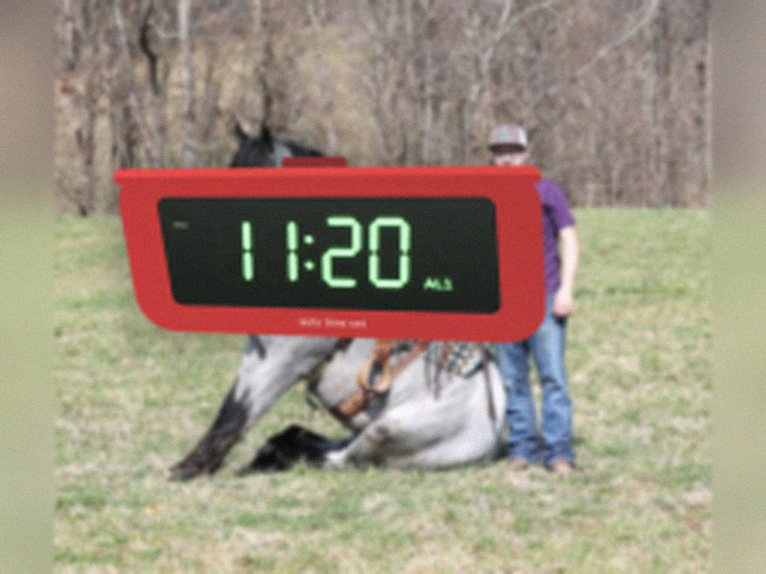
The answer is 11:20
